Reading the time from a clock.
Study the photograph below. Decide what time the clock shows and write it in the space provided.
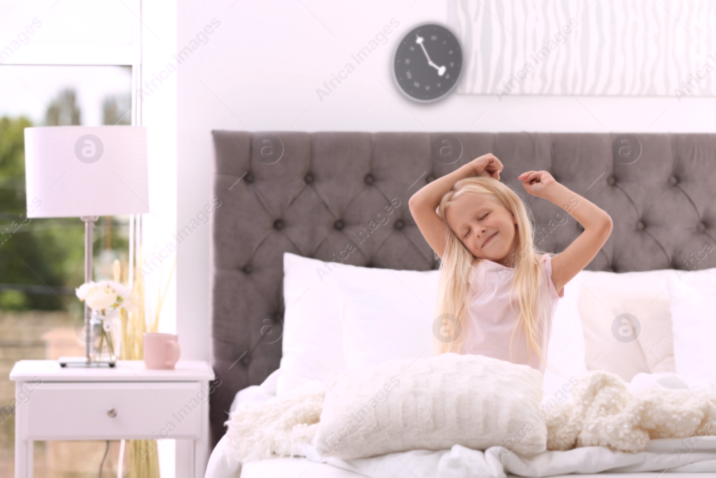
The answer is 3:54
